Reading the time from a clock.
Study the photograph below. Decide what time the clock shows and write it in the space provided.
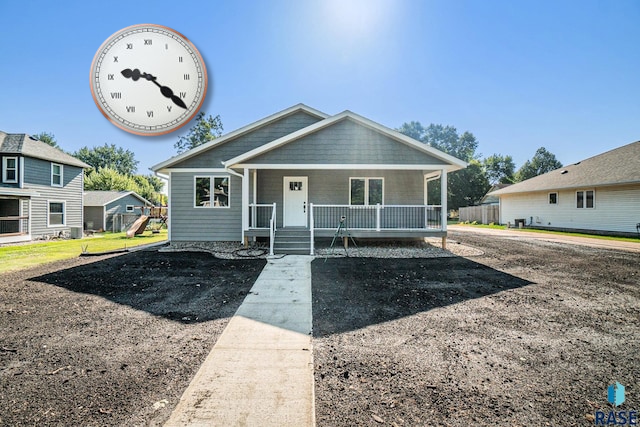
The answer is 9:22
